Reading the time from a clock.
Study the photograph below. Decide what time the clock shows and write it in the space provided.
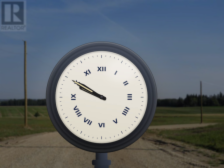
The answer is 9:50
